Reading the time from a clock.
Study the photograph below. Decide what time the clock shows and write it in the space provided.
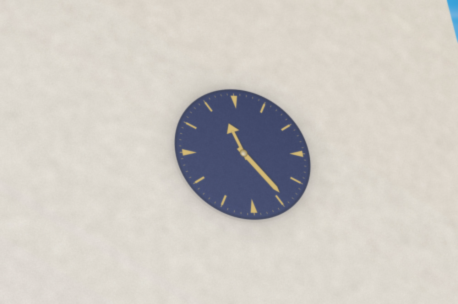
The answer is 11:24
